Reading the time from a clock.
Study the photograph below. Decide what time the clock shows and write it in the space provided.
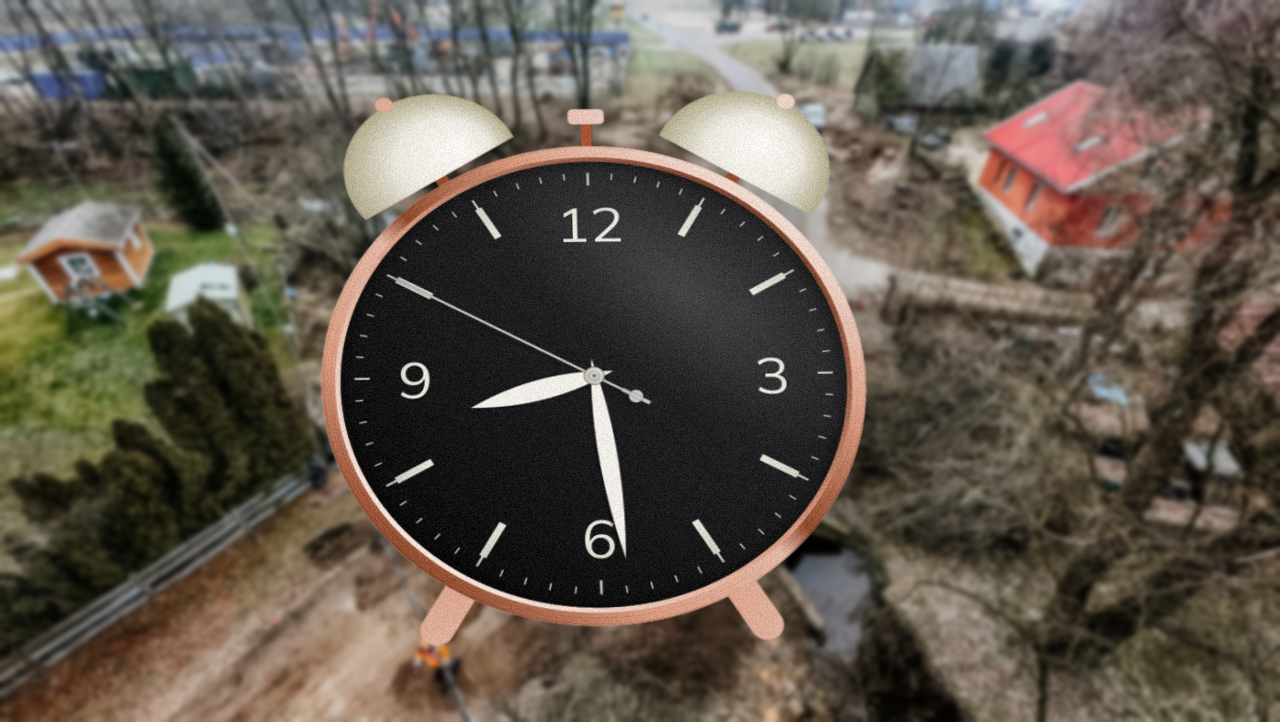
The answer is 8:28:50
